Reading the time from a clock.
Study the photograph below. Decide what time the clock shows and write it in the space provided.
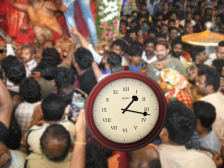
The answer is 1:17
